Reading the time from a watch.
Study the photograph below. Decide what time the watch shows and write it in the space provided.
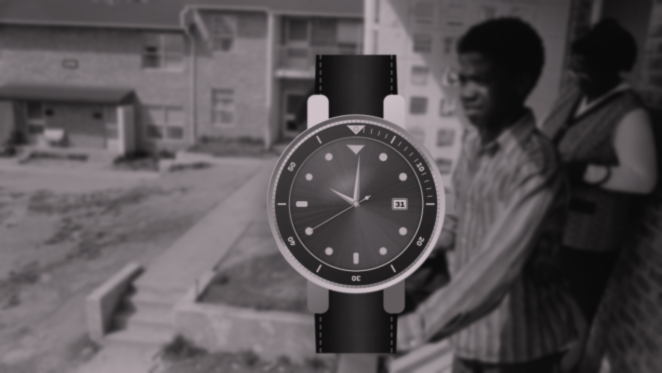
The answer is 10:00:40
